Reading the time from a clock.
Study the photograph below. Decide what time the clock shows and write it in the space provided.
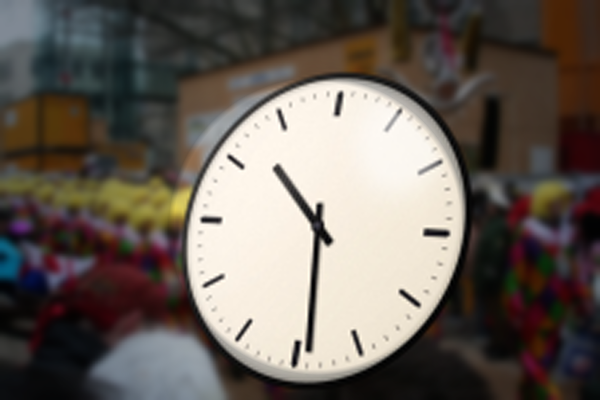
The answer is 10:29
